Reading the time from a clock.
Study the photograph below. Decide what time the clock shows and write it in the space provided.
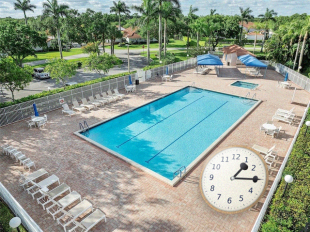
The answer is 1:15
